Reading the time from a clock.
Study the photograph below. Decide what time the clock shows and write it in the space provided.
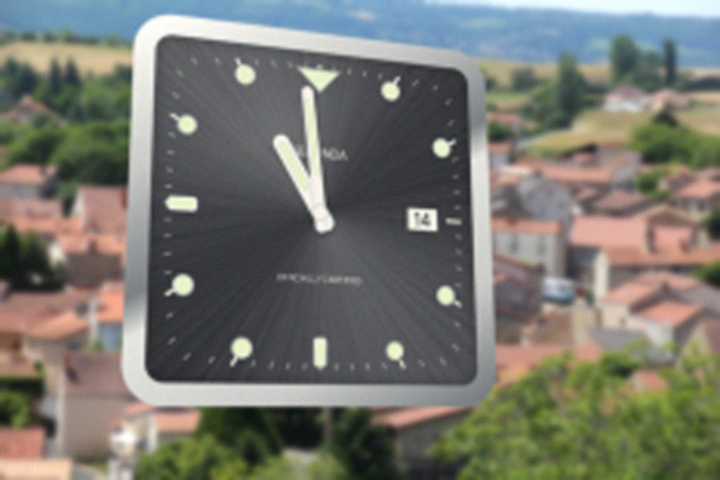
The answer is 10:59
